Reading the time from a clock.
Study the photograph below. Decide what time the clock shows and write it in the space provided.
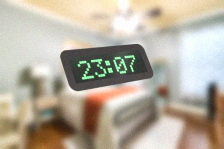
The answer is 23:07
